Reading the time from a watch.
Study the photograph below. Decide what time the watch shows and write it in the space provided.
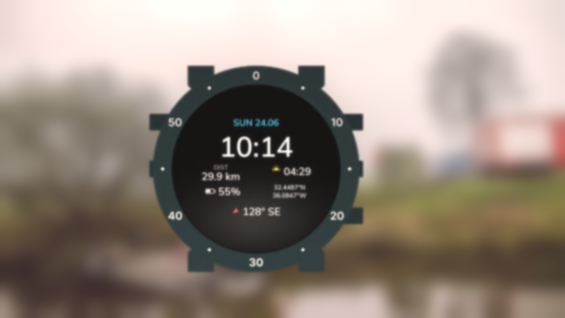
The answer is 10:14
